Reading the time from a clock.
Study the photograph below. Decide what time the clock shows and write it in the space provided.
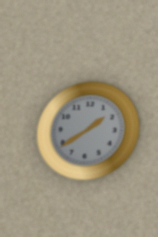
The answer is 1:39
